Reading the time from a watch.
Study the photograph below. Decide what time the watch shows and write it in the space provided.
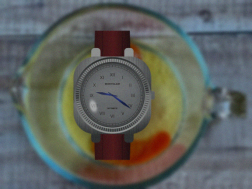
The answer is 9:21
